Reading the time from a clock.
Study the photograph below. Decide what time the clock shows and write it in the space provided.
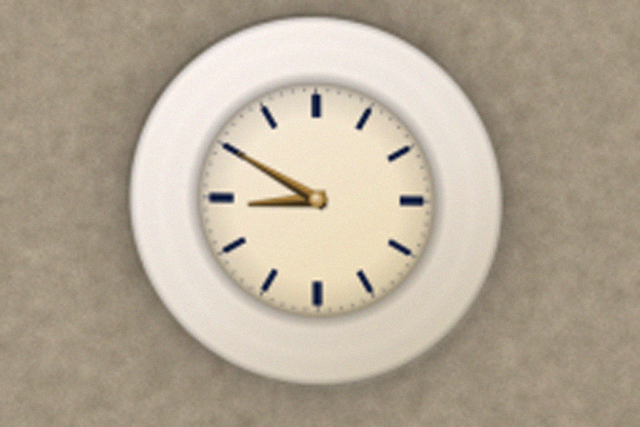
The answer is 8:50
